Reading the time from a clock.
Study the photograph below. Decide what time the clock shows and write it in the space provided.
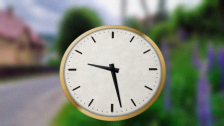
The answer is 9:28
